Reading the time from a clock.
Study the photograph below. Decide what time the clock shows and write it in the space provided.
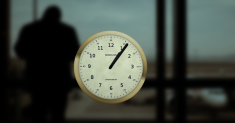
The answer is 1:06
